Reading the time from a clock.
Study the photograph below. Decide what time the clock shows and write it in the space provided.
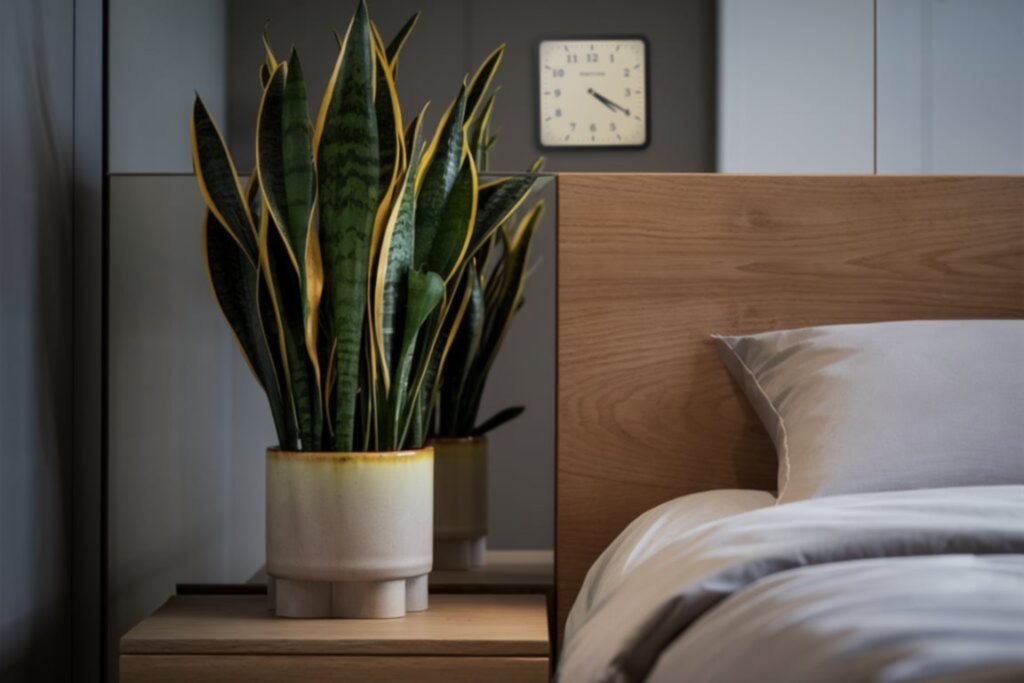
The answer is 4:20
